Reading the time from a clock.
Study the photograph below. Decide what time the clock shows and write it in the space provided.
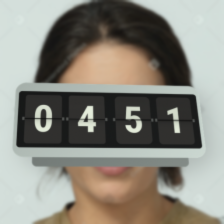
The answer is 4:51
